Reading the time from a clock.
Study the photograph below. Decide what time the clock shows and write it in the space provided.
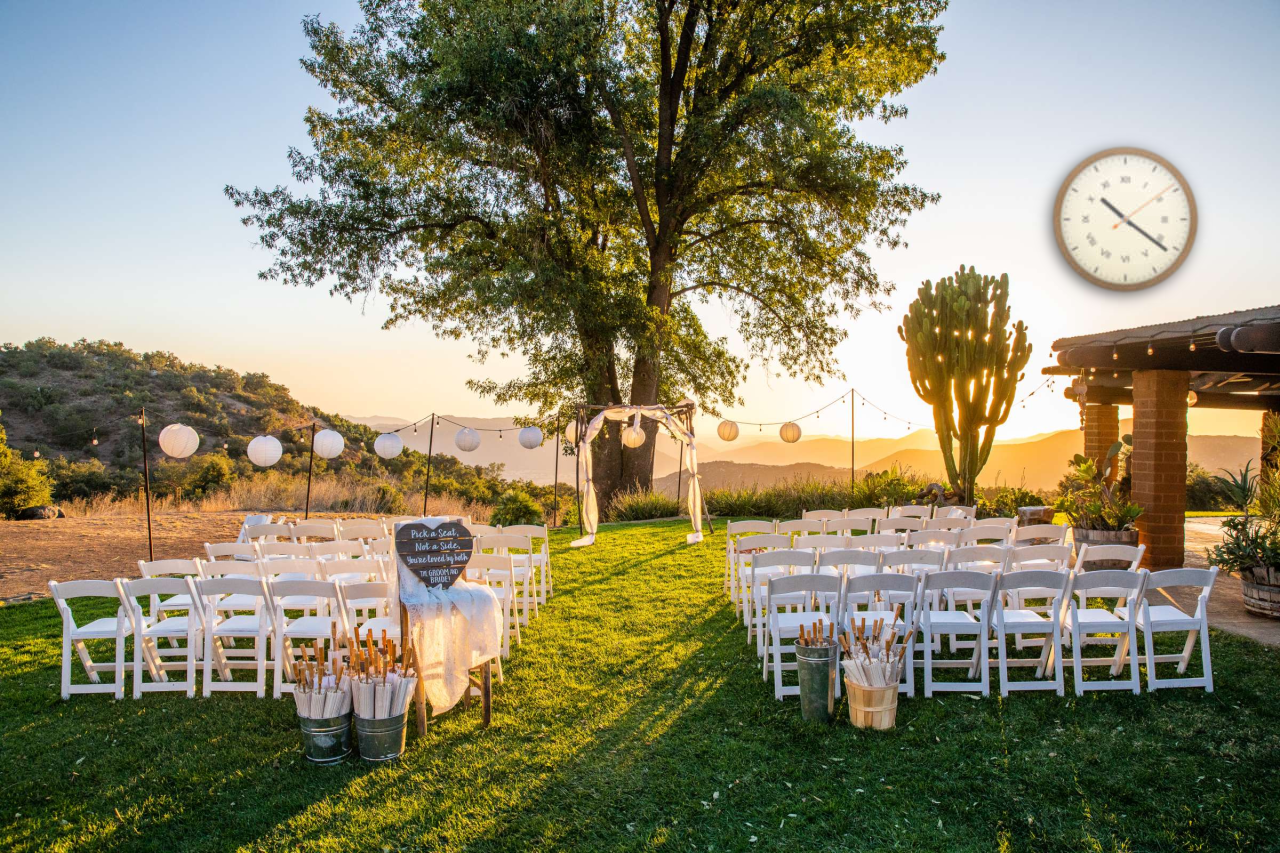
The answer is 10:21:09
